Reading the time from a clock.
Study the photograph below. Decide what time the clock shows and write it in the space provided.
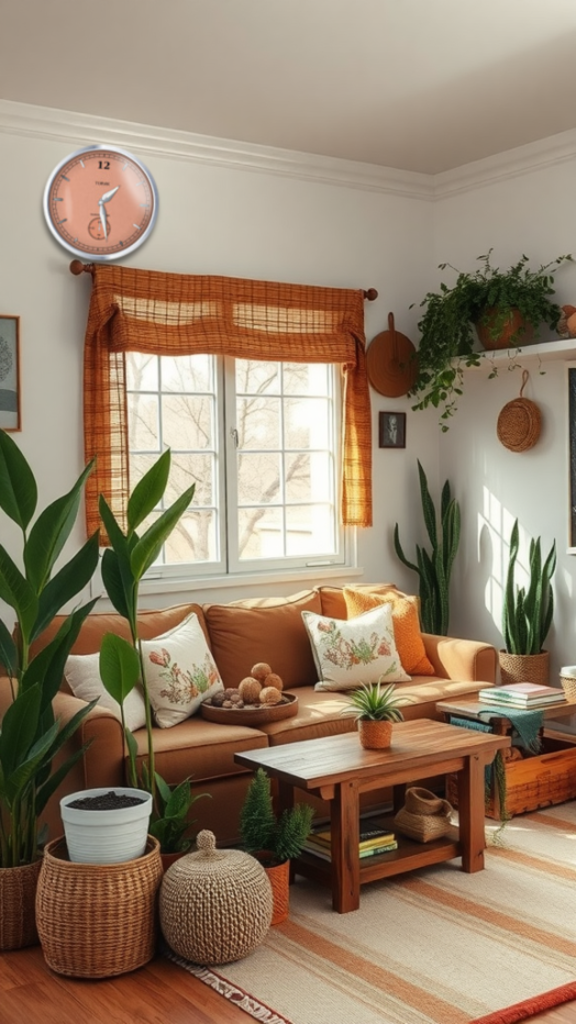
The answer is 1:28
